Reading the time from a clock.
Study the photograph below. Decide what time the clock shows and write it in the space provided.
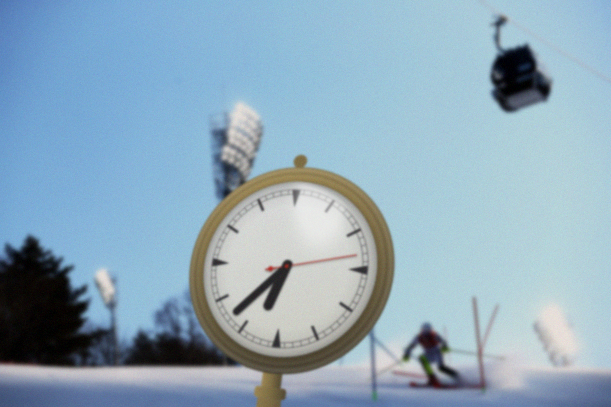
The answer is 6:37:13
